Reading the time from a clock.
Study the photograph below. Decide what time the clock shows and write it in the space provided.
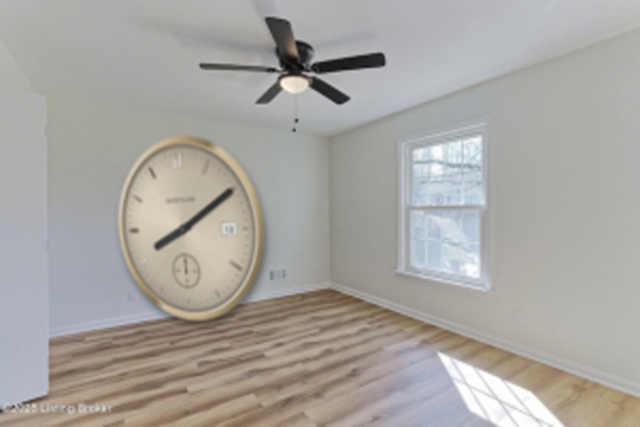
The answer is 8:10
